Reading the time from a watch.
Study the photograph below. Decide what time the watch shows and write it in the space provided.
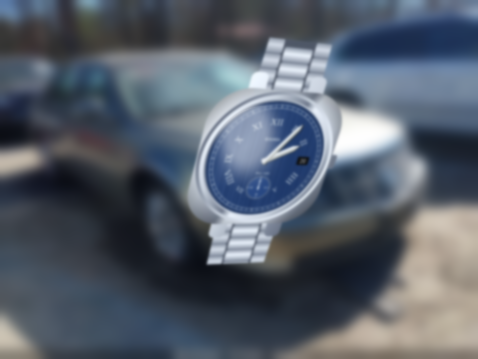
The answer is 2:06
